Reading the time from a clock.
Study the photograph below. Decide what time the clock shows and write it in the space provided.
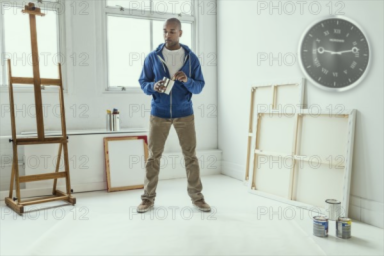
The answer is 9:13
